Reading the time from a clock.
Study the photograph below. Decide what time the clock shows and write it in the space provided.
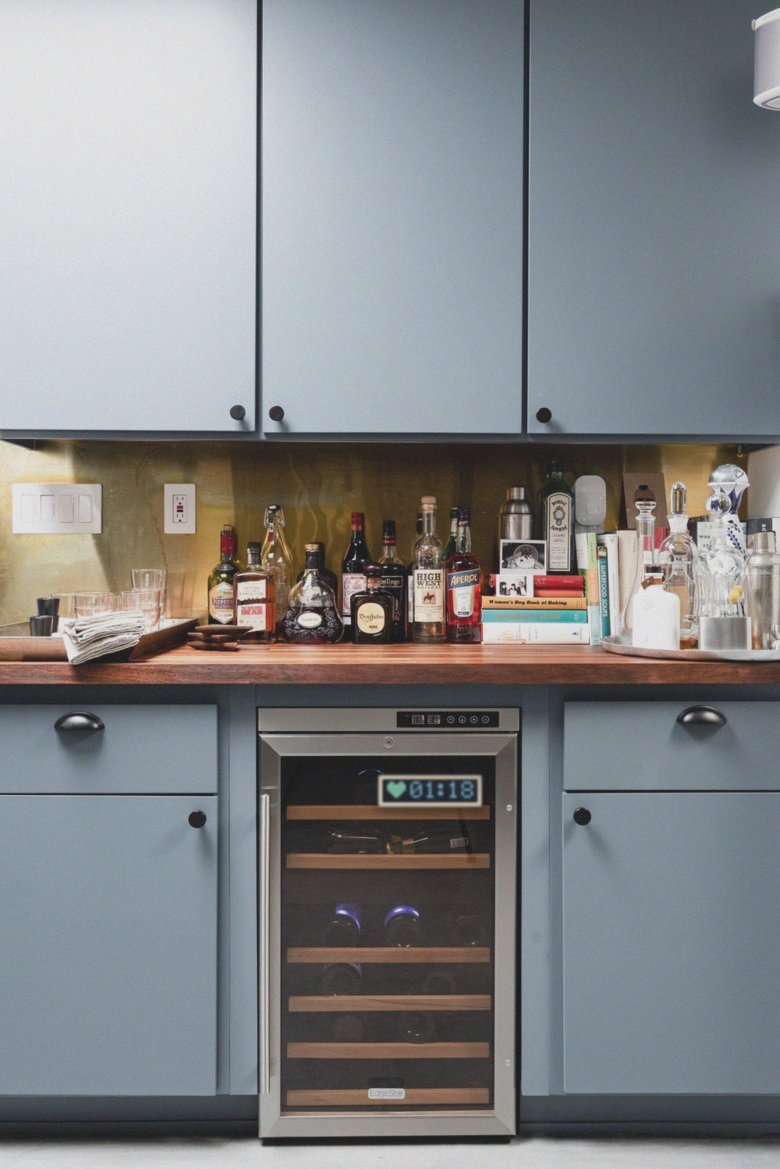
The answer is 1:18
